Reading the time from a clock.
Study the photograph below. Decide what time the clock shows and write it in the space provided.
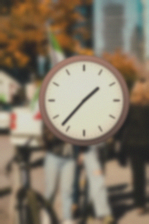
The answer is 1:37
